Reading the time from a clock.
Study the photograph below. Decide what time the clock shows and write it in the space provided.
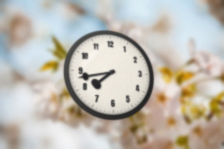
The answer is 7:43
